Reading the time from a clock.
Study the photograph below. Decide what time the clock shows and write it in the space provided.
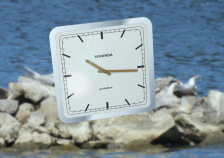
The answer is 10:16
